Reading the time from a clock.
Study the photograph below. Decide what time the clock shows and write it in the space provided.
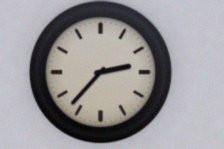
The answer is 2:37
